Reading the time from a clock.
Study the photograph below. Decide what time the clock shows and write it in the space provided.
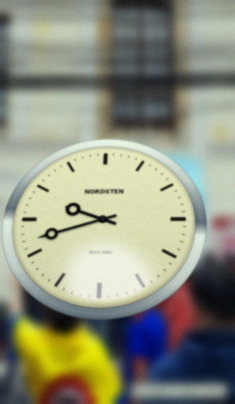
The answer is 9:42
